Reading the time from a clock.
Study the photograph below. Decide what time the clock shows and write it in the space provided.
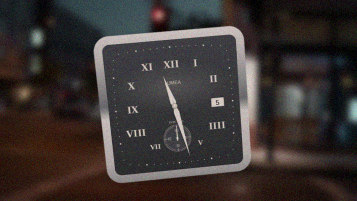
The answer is 11:28
